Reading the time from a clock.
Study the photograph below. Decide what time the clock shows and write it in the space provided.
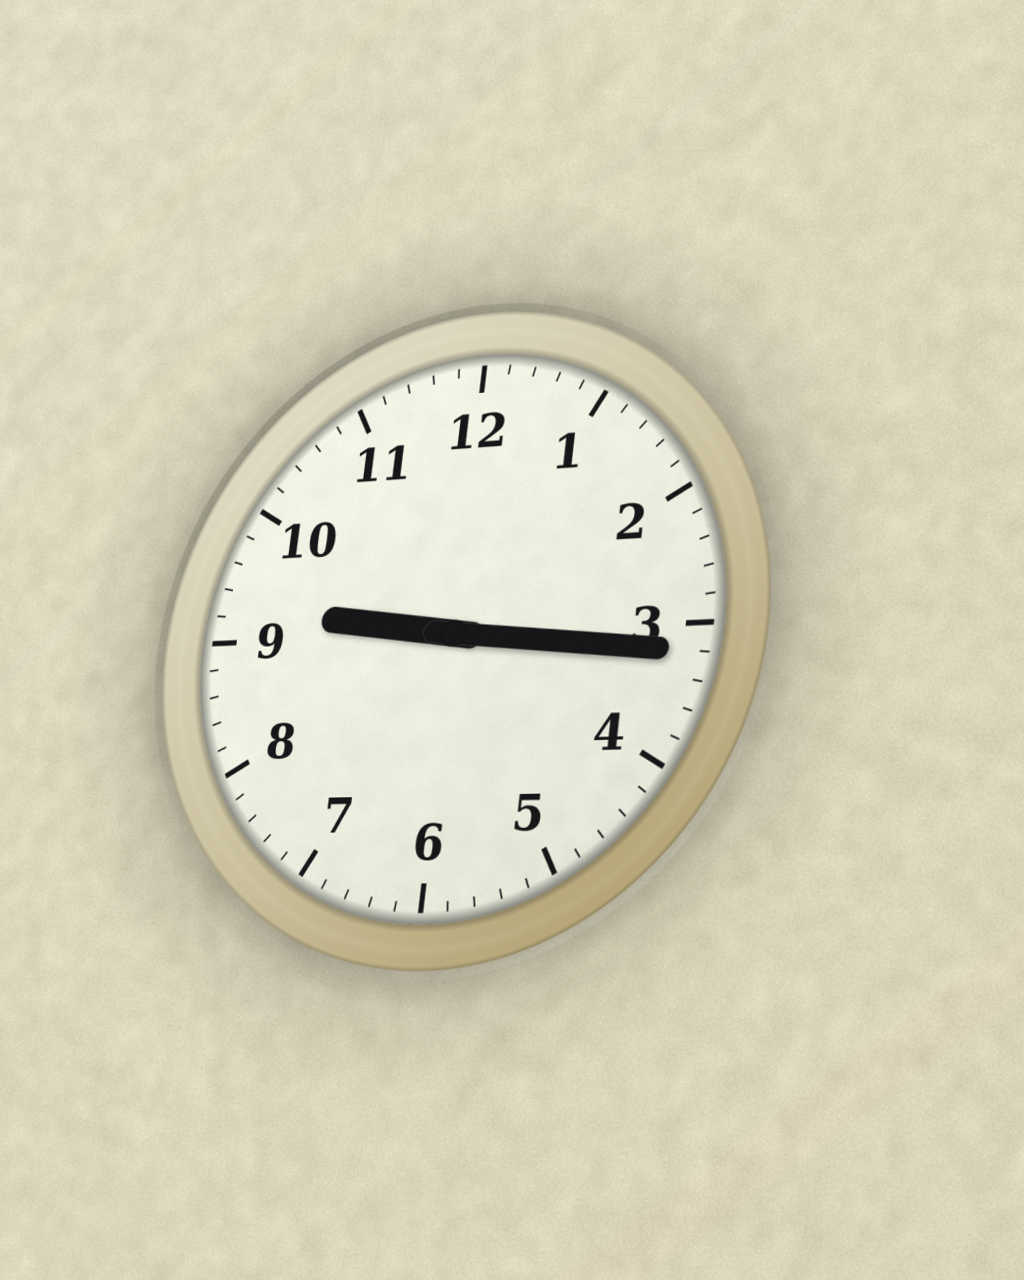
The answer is 9:16
